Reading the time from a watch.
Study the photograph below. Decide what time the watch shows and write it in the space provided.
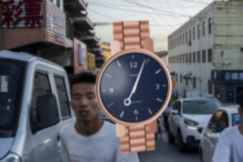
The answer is 7:04
